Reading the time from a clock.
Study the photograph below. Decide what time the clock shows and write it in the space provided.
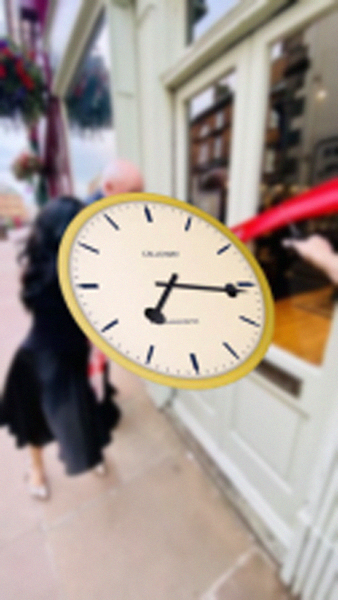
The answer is 7:16
